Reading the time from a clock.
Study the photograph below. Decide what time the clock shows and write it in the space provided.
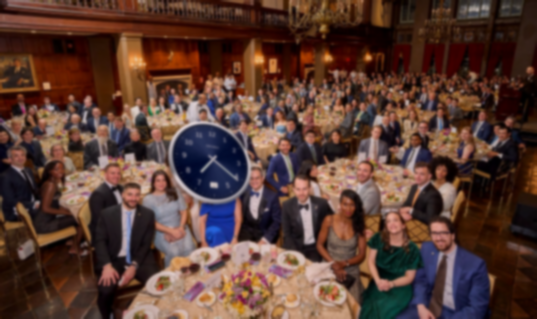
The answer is 7:21
